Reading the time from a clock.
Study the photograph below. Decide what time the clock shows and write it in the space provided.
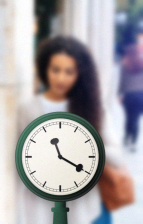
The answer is 11:20
